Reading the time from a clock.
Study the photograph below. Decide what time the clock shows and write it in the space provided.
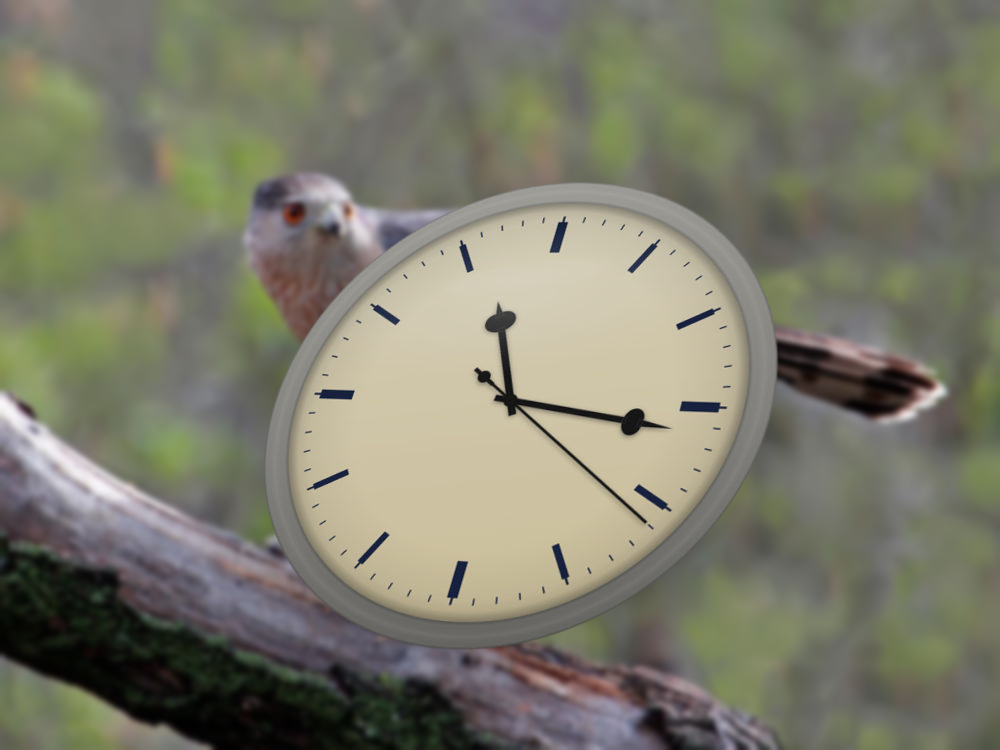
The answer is 11:16:21
